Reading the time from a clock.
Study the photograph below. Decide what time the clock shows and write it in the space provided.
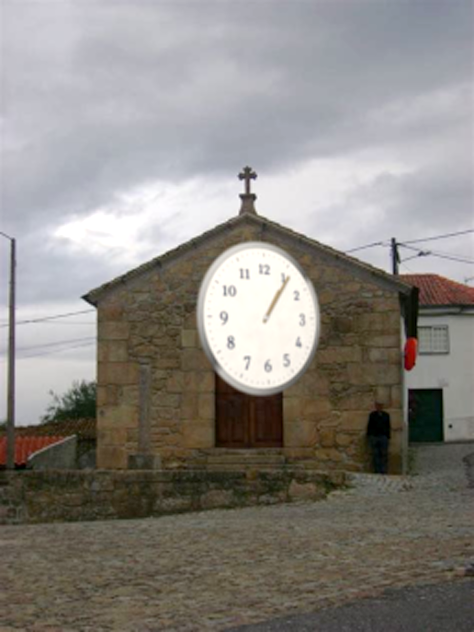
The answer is 1:06
